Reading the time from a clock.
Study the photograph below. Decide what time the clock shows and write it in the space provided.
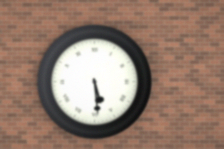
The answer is 5:29
